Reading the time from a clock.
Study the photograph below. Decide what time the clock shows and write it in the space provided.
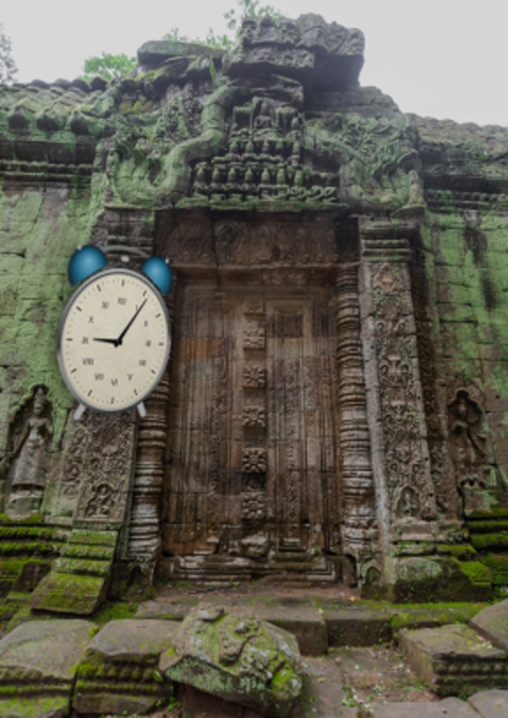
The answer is 9:06
